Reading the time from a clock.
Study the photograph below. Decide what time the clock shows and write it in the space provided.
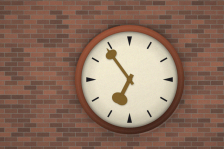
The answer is 6:54
